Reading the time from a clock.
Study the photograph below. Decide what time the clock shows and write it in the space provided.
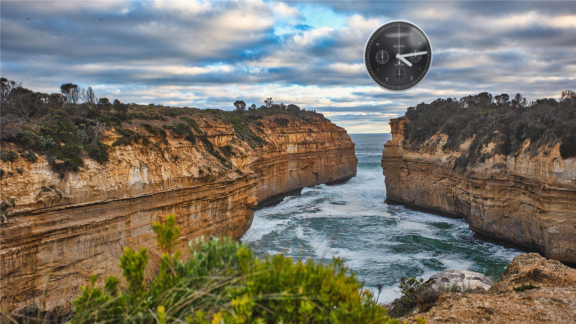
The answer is 4:14
